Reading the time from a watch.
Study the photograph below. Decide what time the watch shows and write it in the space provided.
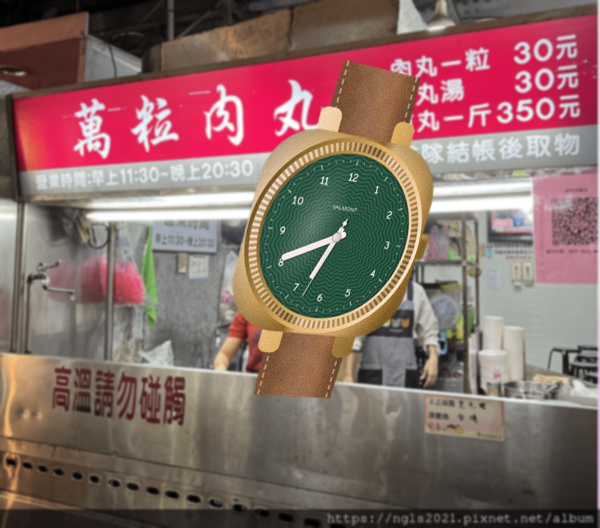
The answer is 6:40:33
